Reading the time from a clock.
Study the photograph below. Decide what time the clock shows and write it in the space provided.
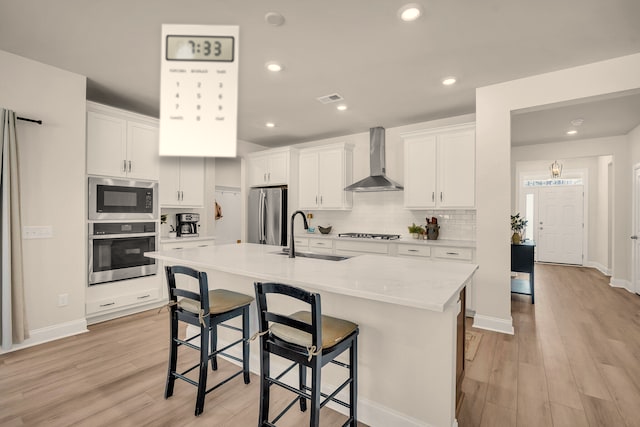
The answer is 7:33
